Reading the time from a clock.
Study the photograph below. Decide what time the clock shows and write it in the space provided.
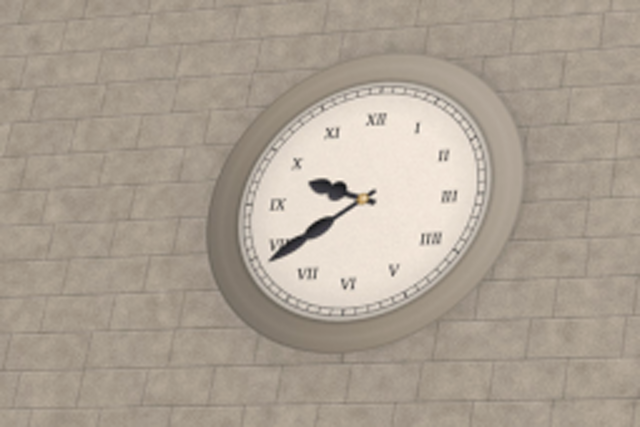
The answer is 9:39
